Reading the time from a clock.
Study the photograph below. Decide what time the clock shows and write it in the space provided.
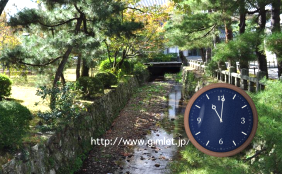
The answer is 11:01
